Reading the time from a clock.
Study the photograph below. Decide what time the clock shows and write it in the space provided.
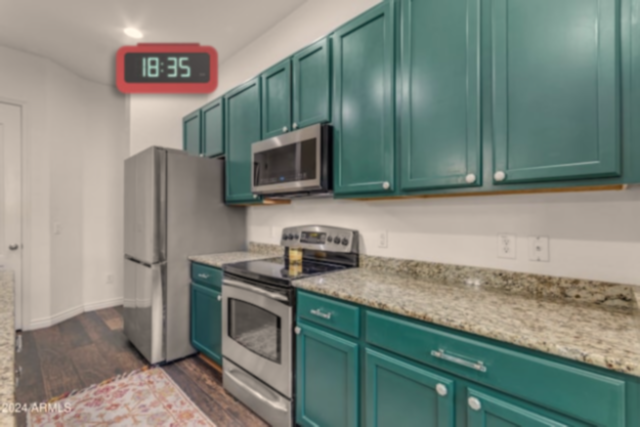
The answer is 18:35
